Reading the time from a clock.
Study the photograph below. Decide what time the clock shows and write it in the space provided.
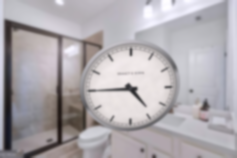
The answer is 4:45
